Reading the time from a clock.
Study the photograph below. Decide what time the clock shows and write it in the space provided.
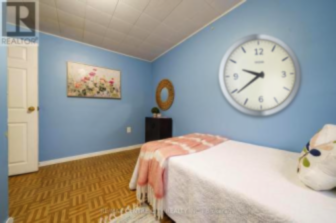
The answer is 9:39
